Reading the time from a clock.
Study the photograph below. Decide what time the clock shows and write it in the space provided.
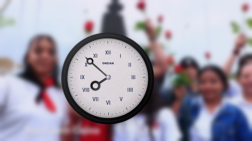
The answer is 7:52
